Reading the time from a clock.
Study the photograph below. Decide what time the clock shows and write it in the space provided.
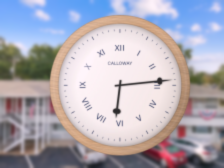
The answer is 6:14
